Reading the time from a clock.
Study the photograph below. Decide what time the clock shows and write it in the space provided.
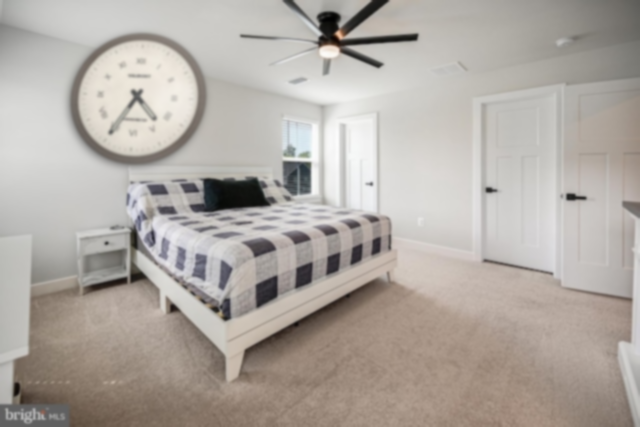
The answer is 4:35
